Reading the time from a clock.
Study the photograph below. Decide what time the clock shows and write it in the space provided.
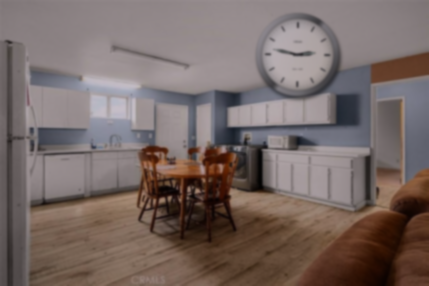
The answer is 2:47
